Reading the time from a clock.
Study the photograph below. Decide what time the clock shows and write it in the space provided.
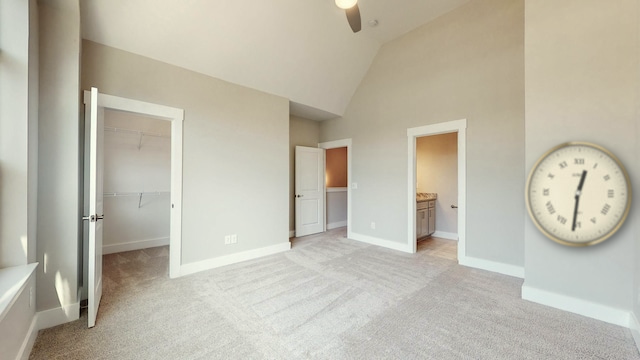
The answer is 12:31
